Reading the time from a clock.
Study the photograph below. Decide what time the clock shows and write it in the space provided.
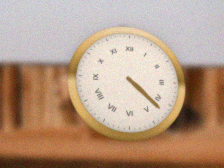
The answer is 4:22
